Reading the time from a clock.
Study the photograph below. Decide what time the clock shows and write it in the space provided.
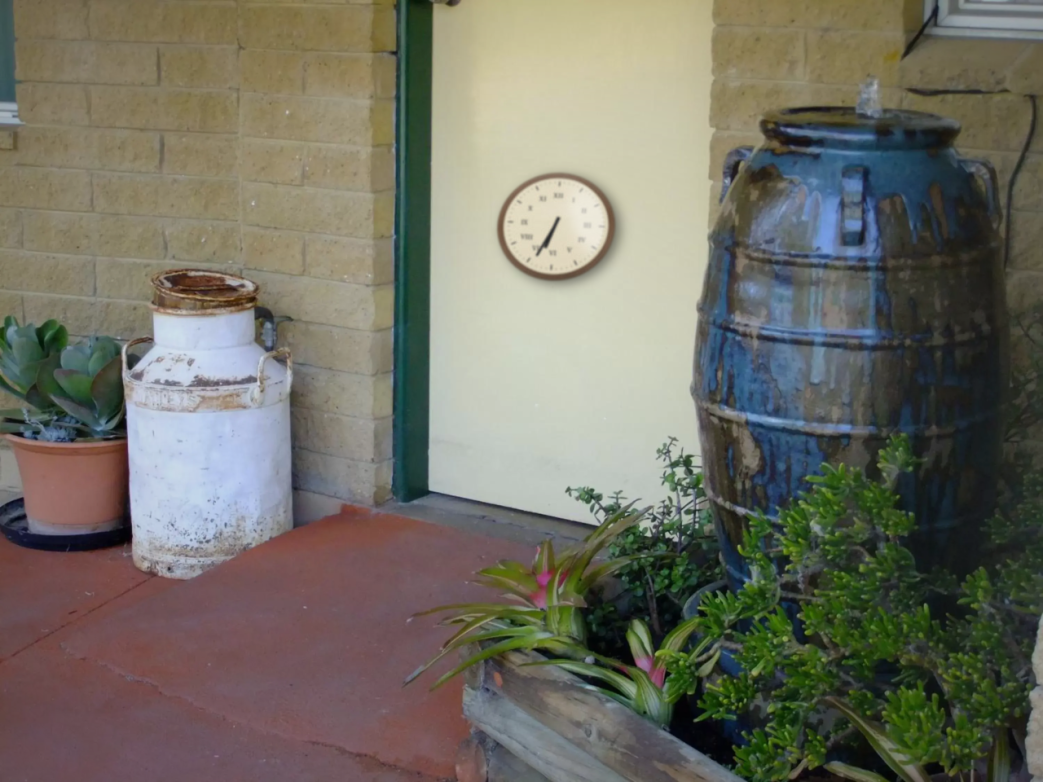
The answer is 6:34
